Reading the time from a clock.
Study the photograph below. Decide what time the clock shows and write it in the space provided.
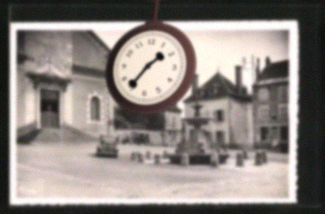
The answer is 1:36
